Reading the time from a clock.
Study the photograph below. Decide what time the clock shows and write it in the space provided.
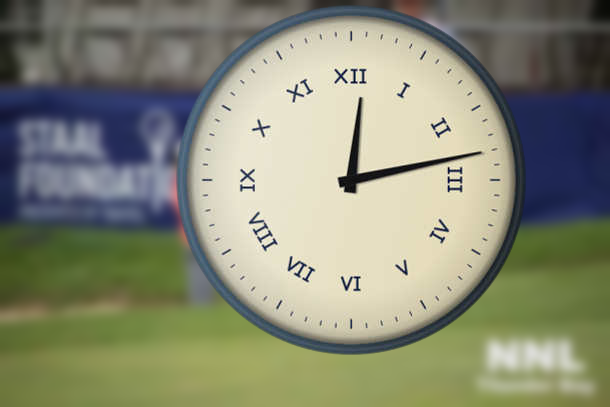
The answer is 12:13
